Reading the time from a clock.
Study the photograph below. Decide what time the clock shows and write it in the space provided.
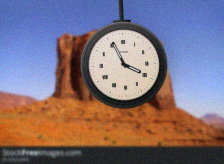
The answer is 3:56
